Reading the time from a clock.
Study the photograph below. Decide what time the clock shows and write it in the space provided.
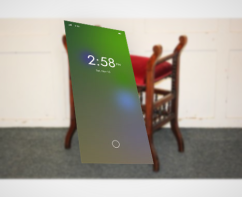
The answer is 2:58
